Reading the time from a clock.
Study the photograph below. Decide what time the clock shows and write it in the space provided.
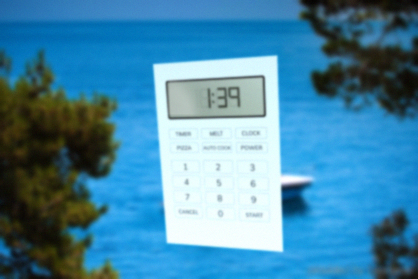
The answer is 1:39
